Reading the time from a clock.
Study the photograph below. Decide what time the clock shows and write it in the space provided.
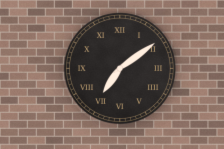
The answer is 7:09
